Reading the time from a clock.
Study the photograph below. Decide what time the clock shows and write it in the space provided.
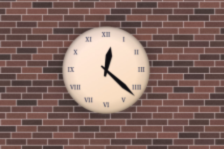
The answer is 12:22
